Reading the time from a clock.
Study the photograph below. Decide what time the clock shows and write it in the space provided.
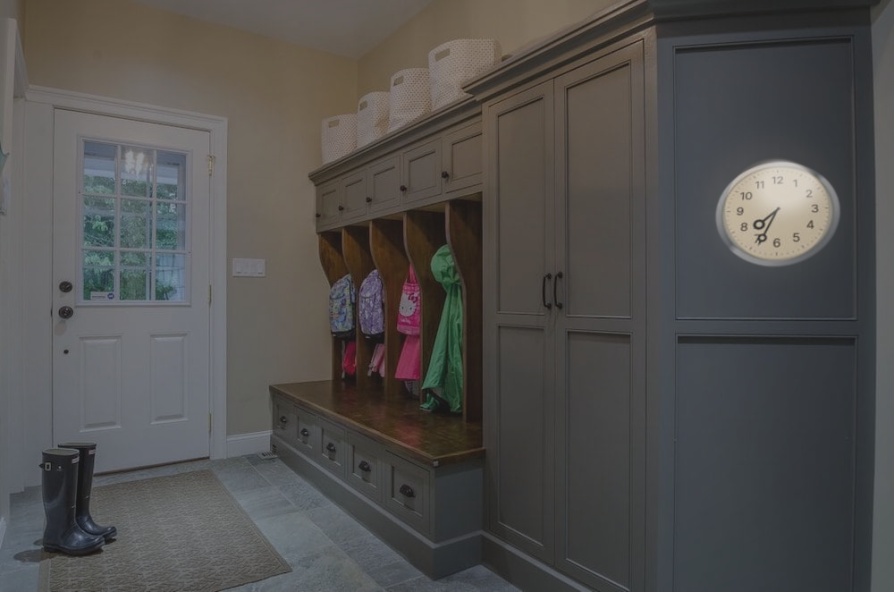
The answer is 7:34
